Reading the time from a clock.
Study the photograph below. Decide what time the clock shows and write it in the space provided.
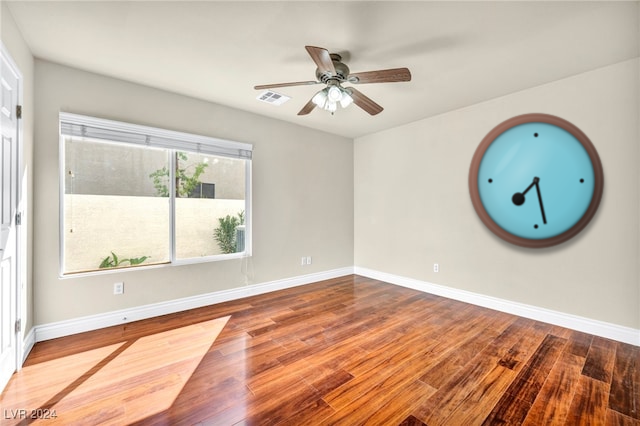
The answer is 7:28
